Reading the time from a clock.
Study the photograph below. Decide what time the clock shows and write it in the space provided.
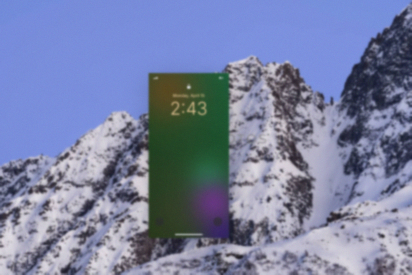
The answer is 2:43
